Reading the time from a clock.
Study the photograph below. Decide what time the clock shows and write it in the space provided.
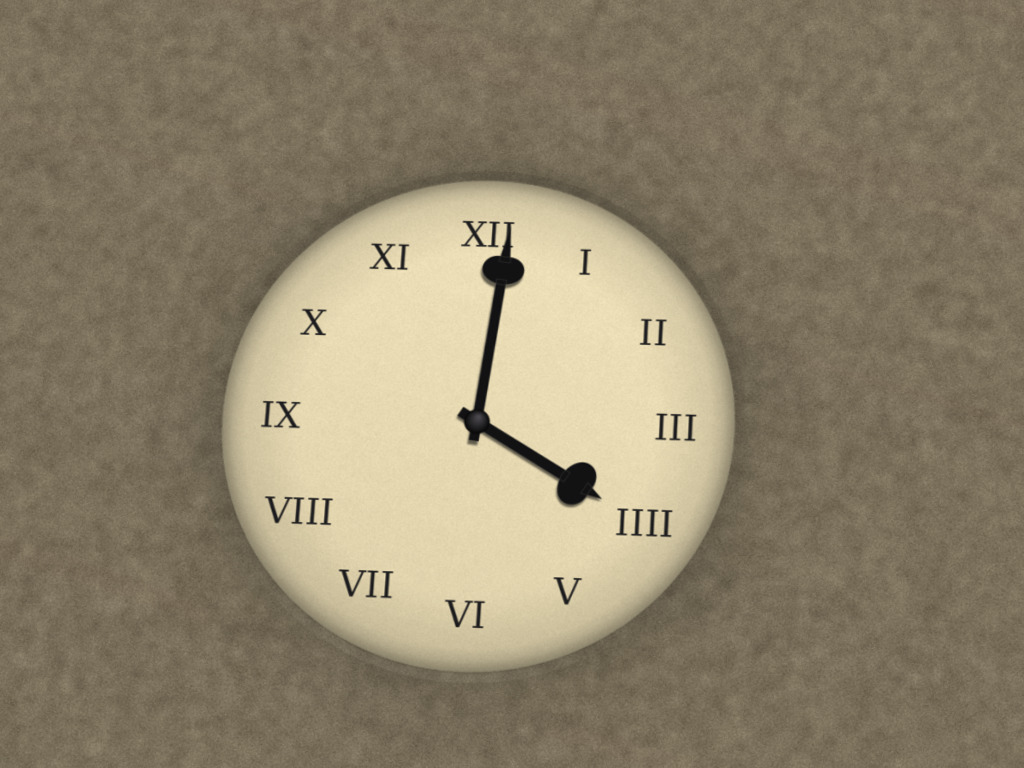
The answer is 4:01
